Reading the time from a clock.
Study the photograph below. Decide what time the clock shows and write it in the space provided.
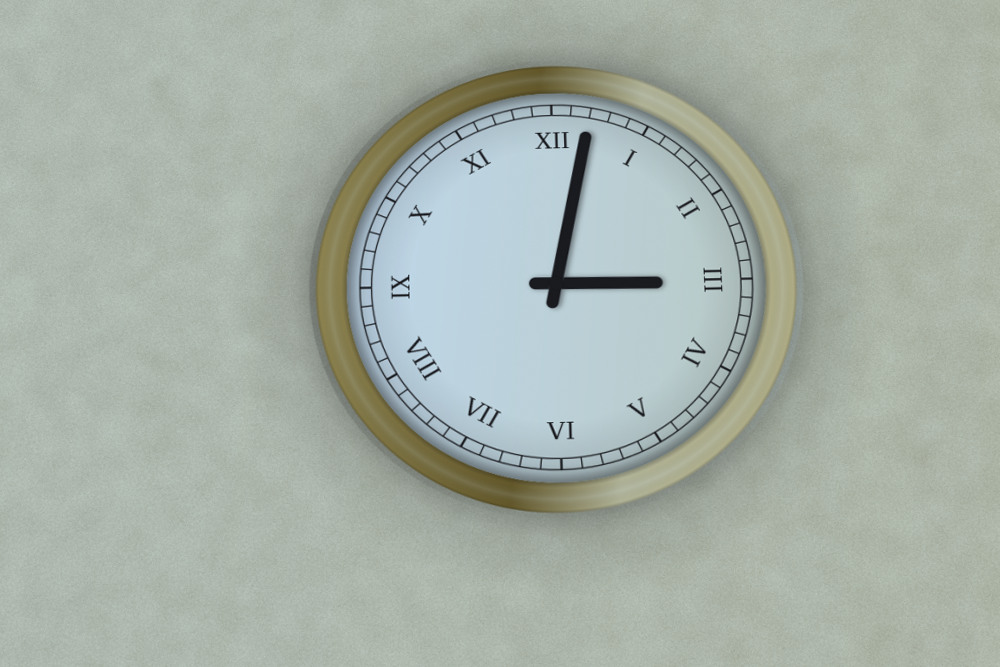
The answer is 3:02
